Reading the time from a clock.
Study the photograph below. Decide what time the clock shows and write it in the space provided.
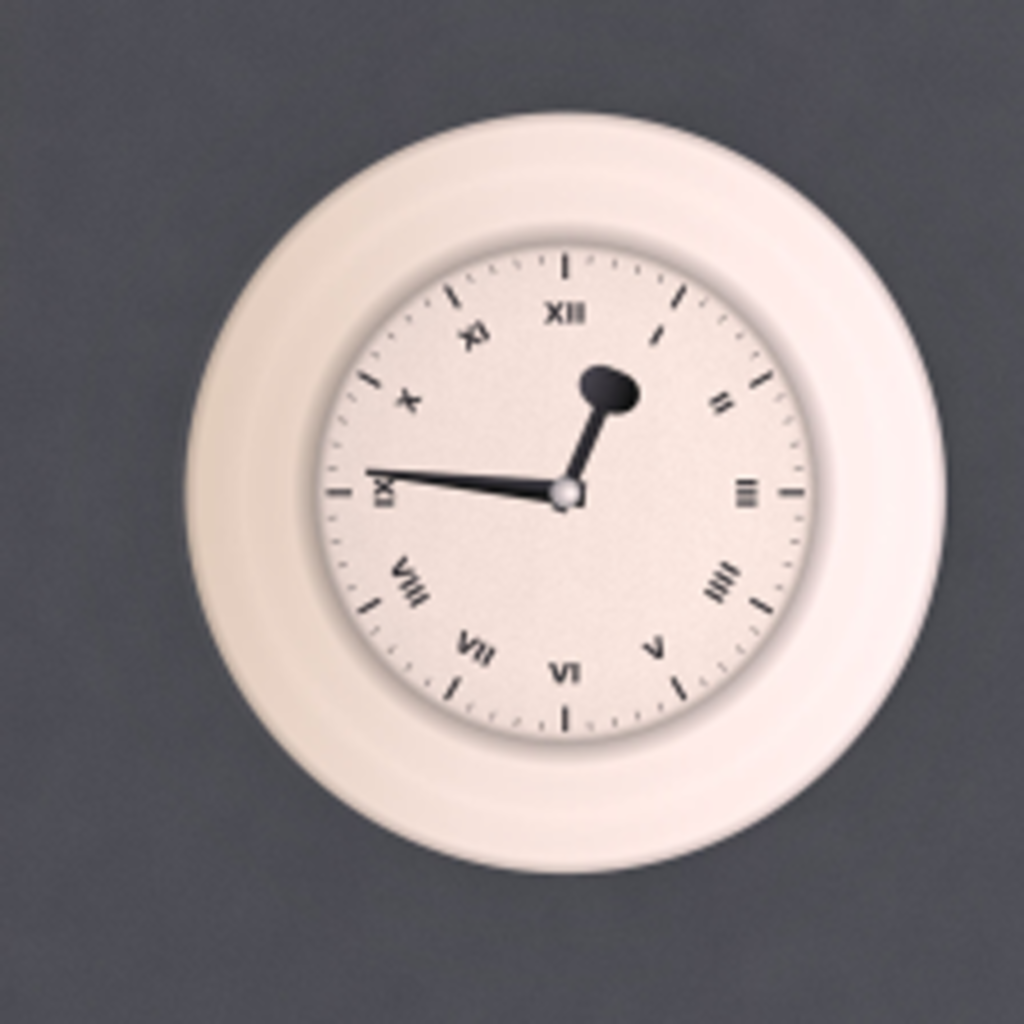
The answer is 12:46
